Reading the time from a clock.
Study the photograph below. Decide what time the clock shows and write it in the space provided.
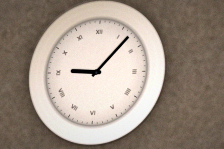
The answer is 9:07
